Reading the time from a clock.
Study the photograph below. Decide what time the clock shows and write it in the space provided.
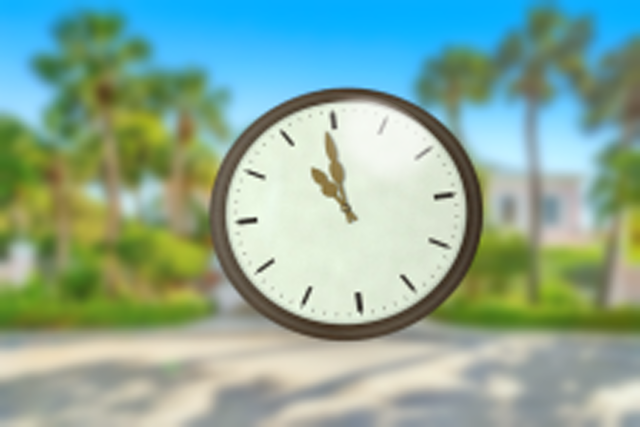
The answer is 10:59
